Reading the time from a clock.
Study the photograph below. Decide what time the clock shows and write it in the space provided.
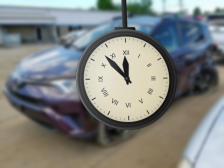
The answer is 11:53
